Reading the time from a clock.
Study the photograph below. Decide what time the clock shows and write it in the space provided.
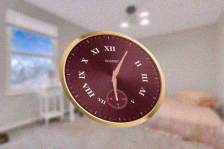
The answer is 6:05
